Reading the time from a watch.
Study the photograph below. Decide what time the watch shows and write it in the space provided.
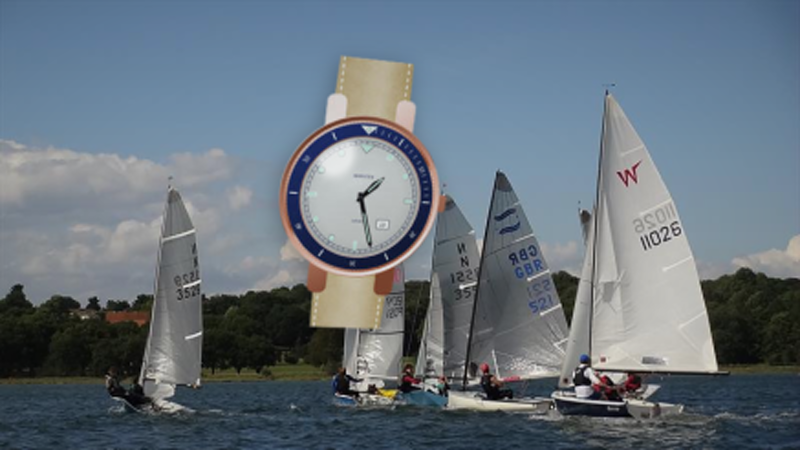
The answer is 1:27
